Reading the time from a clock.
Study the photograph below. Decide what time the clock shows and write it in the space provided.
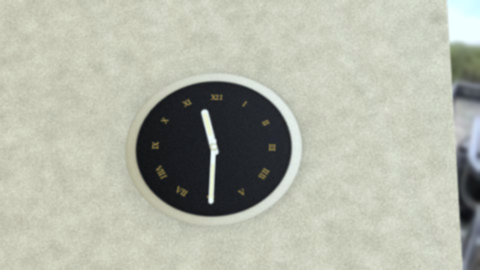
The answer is 11:30
